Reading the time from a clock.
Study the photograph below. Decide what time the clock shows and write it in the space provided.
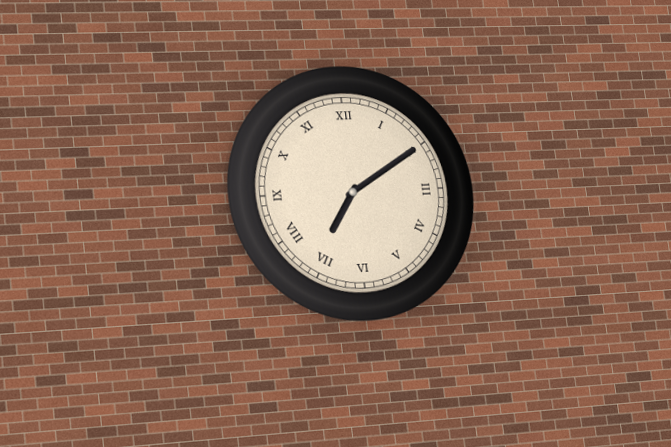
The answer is 7:10
